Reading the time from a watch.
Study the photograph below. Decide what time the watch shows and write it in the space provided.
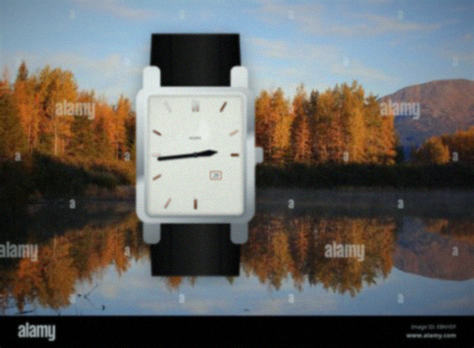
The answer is 2:44
